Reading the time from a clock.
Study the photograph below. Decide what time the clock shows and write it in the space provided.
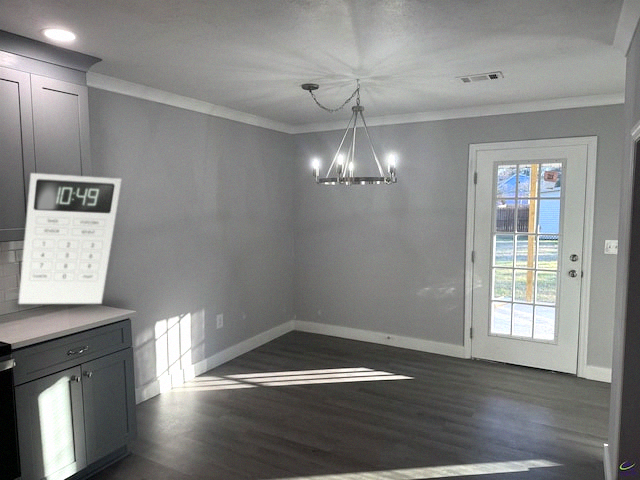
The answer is 10:49
